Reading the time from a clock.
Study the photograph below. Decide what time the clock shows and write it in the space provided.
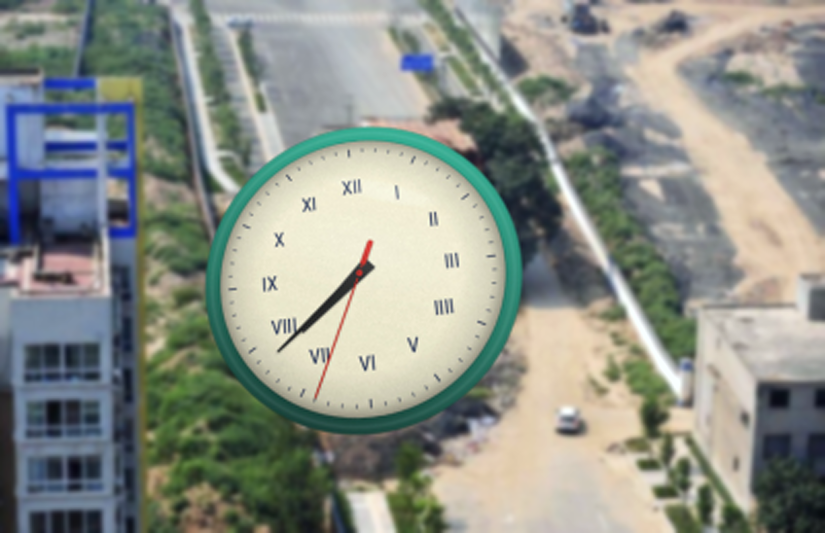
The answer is 7:38:34
